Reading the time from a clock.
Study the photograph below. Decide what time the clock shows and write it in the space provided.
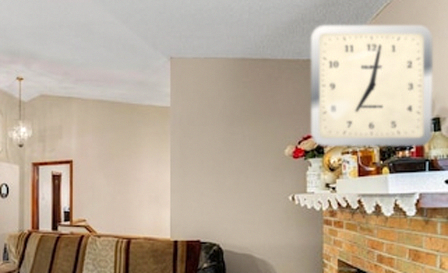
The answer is 7:02
